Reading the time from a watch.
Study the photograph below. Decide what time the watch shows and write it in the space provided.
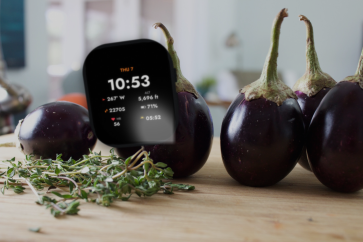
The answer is 10:53
